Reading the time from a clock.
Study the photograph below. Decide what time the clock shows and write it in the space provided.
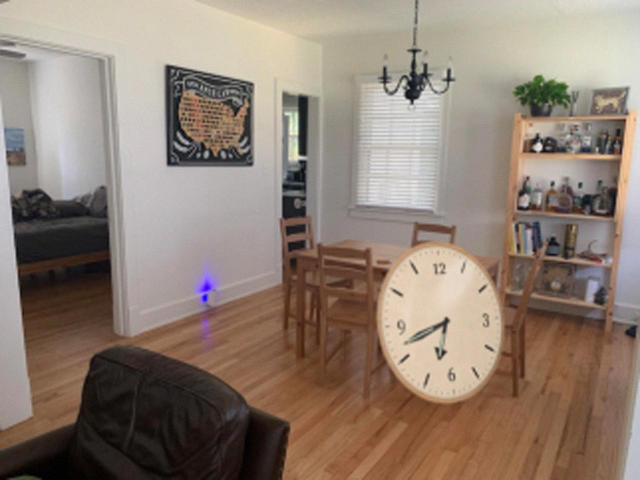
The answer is 6:42
